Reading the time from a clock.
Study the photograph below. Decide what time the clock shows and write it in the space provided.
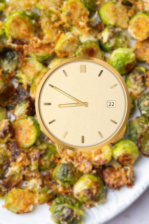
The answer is 8:50
